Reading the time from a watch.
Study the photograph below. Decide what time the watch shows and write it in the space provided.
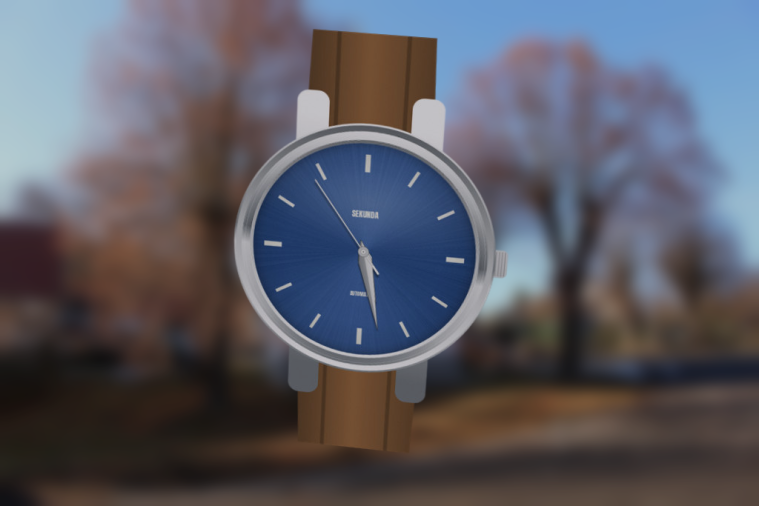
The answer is 5:27:54
